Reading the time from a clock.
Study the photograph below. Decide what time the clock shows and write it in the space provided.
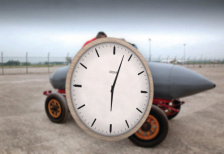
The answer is 6:03
